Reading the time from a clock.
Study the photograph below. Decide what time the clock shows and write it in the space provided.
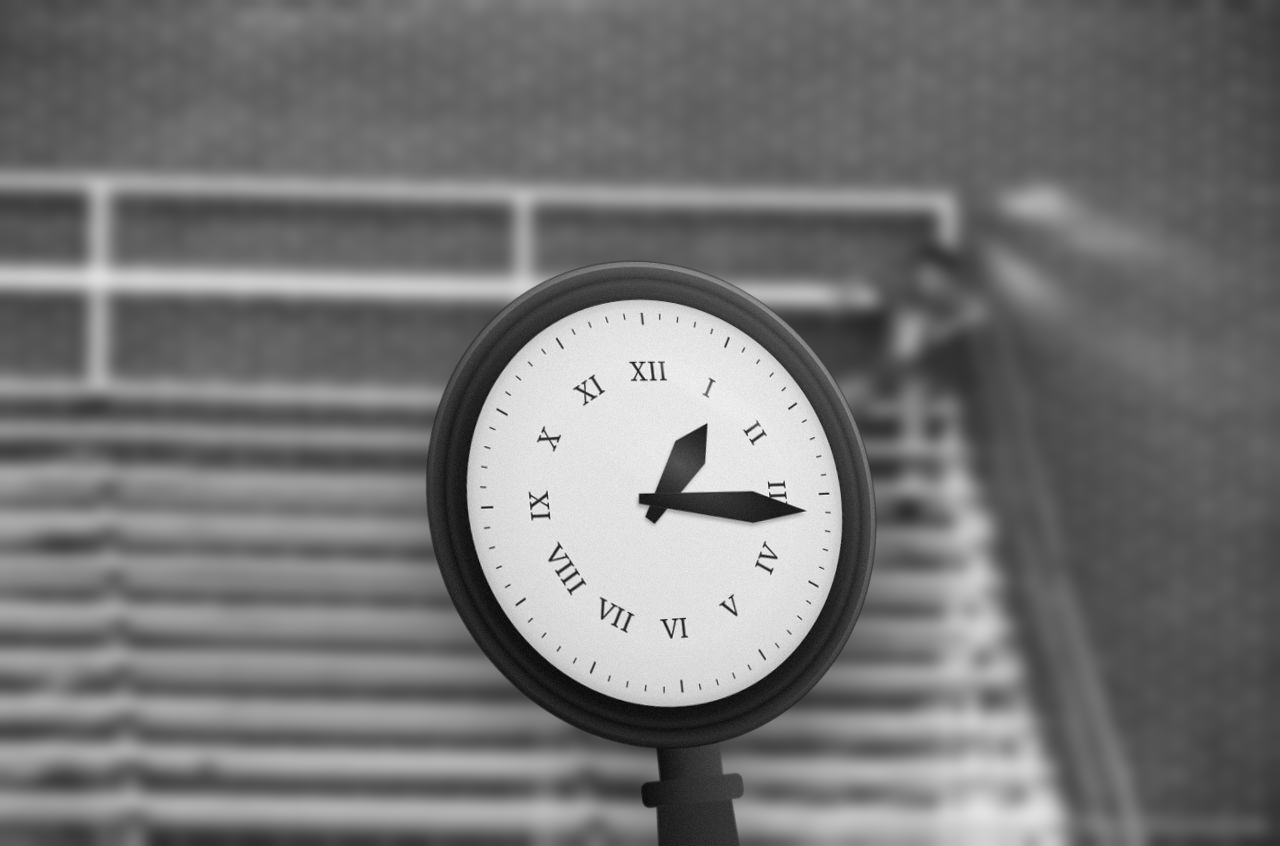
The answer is 1:16
